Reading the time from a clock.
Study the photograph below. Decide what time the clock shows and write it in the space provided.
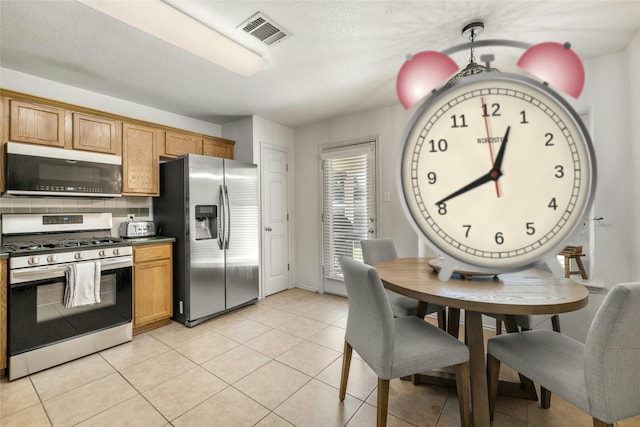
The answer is 12:40:59
